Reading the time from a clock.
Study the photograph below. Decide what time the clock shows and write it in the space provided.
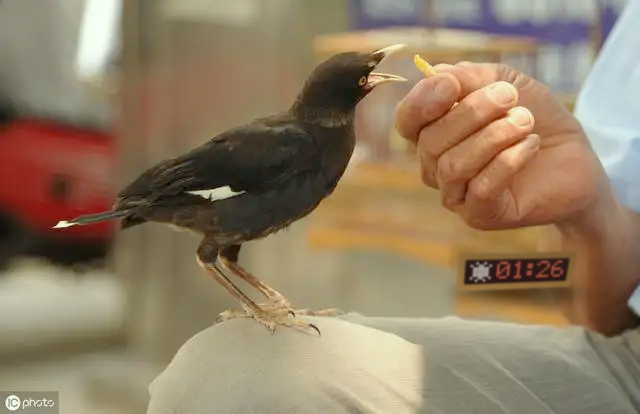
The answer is 1:26
